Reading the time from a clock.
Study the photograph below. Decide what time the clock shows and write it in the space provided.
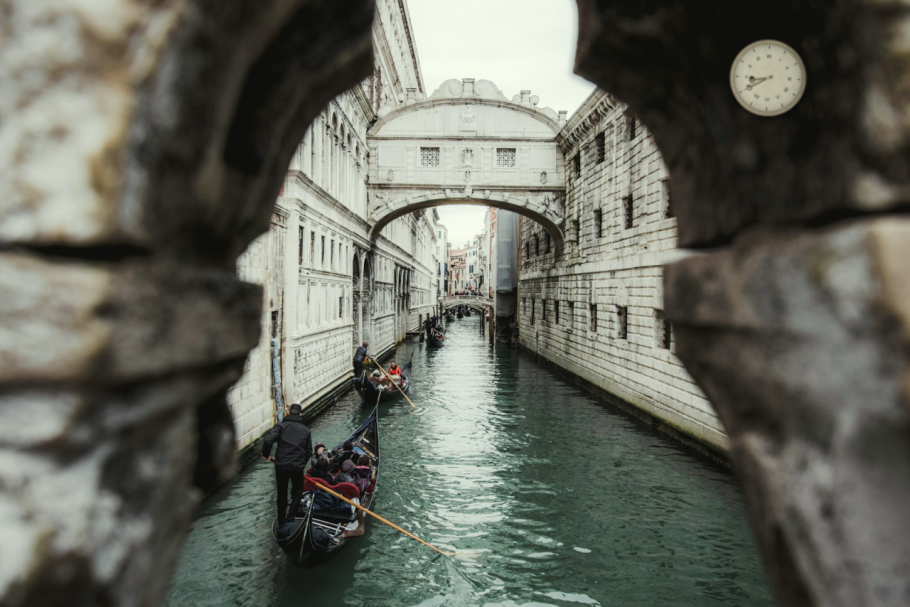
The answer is 8:40
